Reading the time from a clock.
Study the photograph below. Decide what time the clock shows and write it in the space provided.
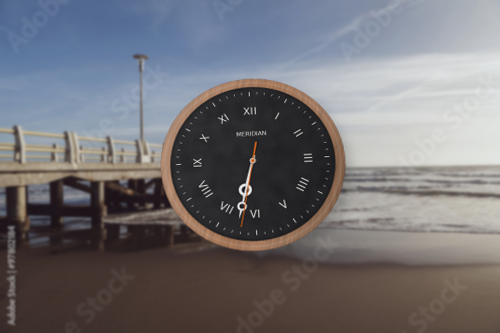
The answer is 6:32:32
